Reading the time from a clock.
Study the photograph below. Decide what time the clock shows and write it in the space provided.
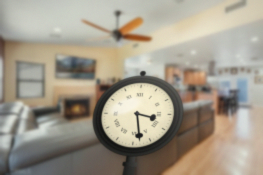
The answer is 3:28
